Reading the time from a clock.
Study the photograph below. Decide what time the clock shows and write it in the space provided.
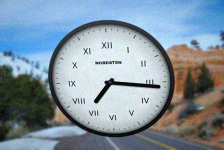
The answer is 7:16
